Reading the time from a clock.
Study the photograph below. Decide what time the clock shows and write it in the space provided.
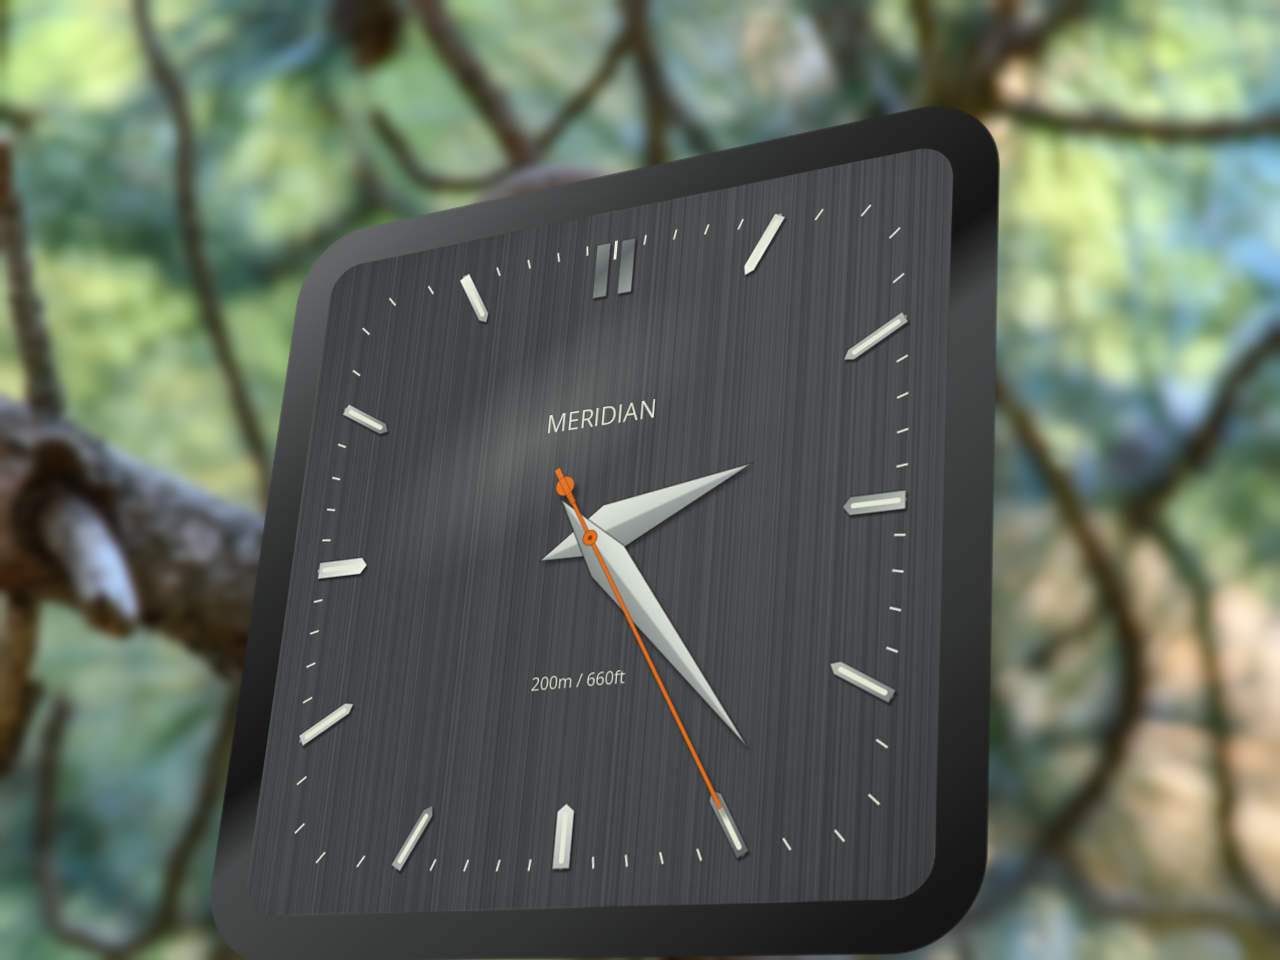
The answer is 2:23:25
